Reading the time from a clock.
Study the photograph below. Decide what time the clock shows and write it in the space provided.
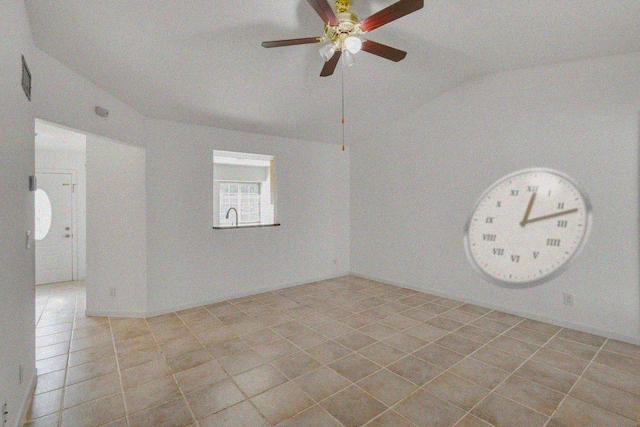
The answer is 12:12
